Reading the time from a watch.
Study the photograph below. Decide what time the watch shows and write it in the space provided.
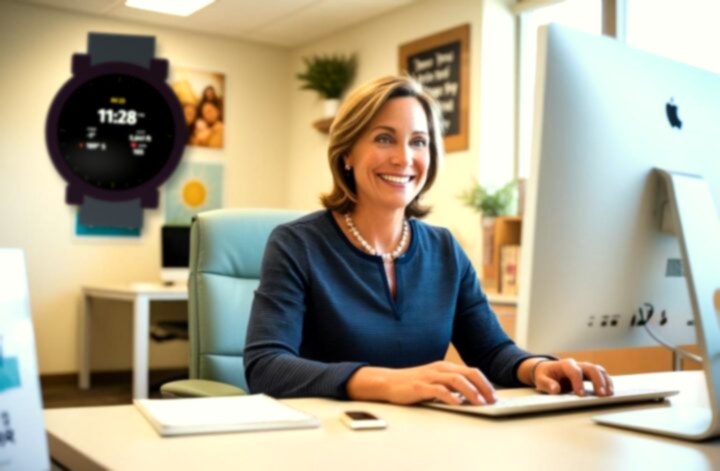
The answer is 11:28
